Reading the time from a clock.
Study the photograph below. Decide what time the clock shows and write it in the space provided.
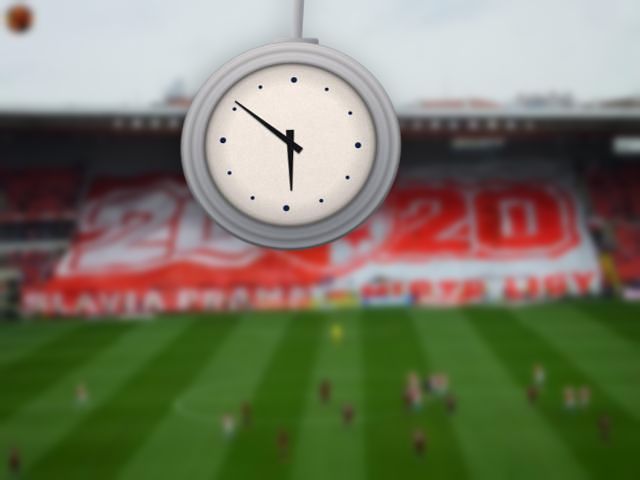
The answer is 5:51
